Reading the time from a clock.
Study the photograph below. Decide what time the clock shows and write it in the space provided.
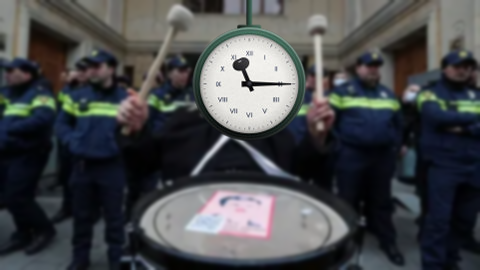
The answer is 11:15
